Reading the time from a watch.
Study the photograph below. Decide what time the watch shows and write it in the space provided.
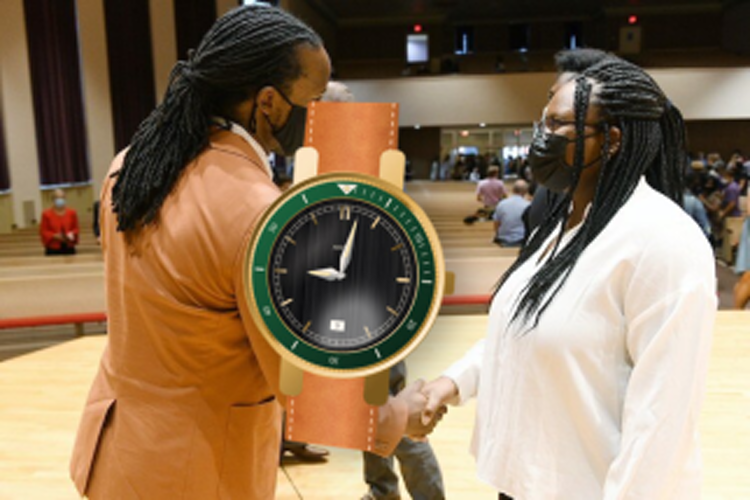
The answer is 9:02
